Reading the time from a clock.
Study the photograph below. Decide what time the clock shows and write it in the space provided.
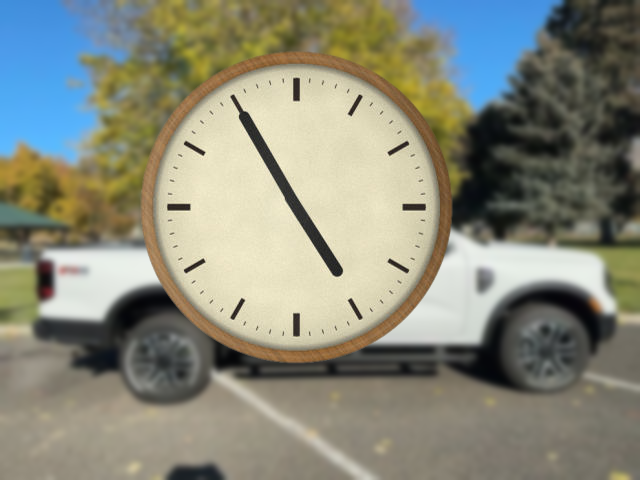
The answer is 4:55
